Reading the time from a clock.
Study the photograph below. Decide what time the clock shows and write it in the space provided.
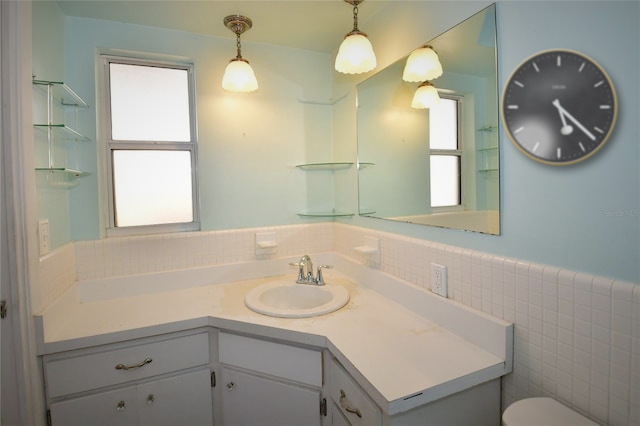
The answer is 5:22
